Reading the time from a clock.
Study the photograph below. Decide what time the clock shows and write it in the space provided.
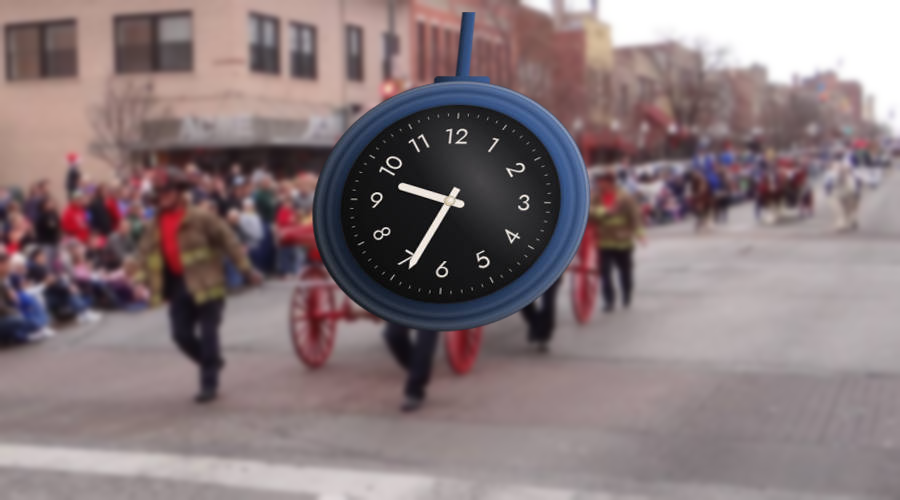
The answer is 9:34
